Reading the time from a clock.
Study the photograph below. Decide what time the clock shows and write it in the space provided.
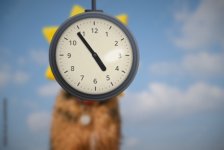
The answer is 4:54
